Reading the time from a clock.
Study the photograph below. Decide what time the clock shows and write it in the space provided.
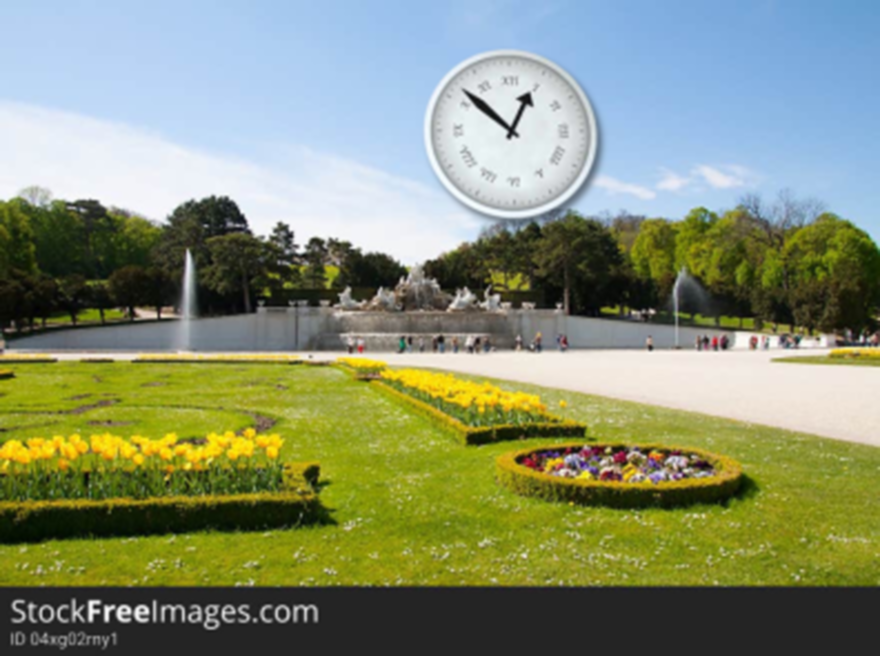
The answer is 12:52
